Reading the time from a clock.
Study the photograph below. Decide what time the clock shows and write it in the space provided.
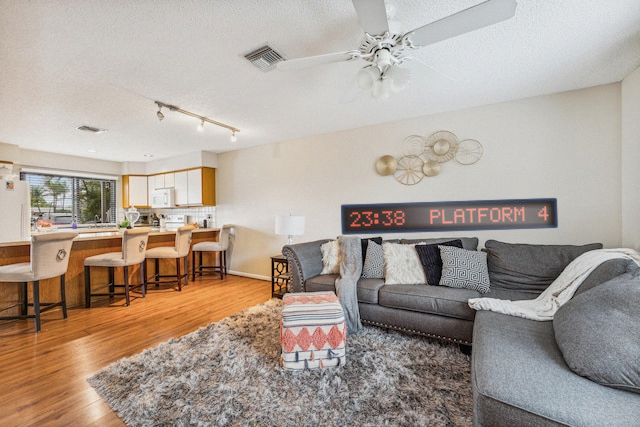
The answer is 23:38
